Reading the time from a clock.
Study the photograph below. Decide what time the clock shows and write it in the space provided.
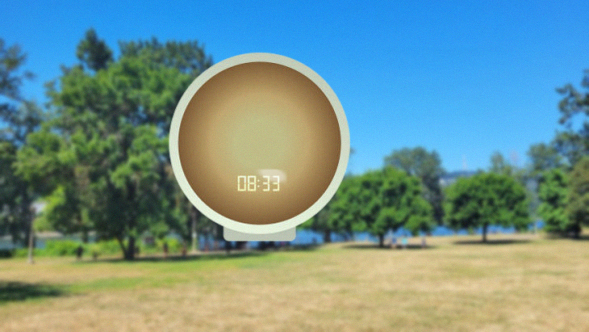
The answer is 8:33
